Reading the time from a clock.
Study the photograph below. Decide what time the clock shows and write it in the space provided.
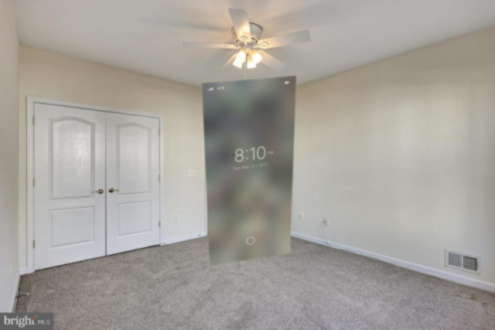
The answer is 8:10
